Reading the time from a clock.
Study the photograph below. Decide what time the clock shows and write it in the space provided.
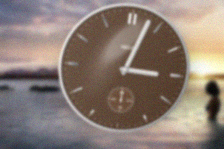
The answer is 3:03
